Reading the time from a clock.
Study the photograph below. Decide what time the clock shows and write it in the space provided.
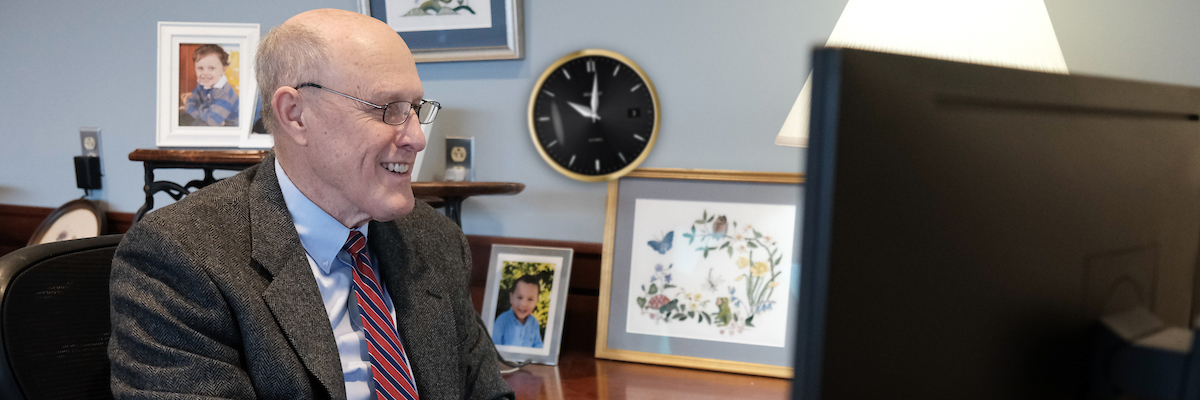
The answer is 10:01
